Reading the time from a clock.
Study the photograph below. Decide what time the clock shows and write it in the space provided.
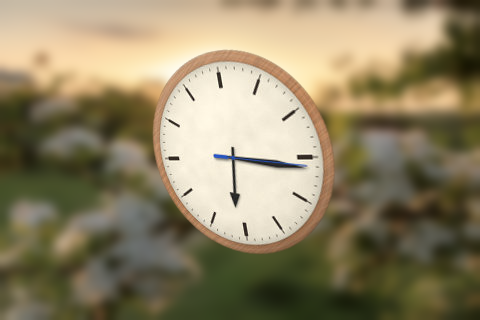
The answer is 6:16:16
